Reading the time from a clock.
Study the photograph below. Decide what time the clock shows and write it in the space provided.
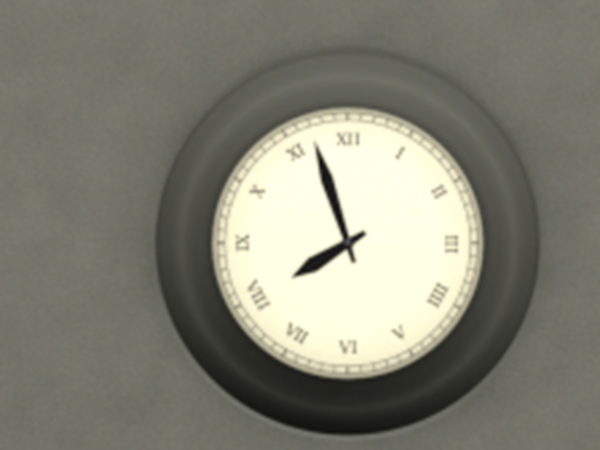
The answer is 7:57
